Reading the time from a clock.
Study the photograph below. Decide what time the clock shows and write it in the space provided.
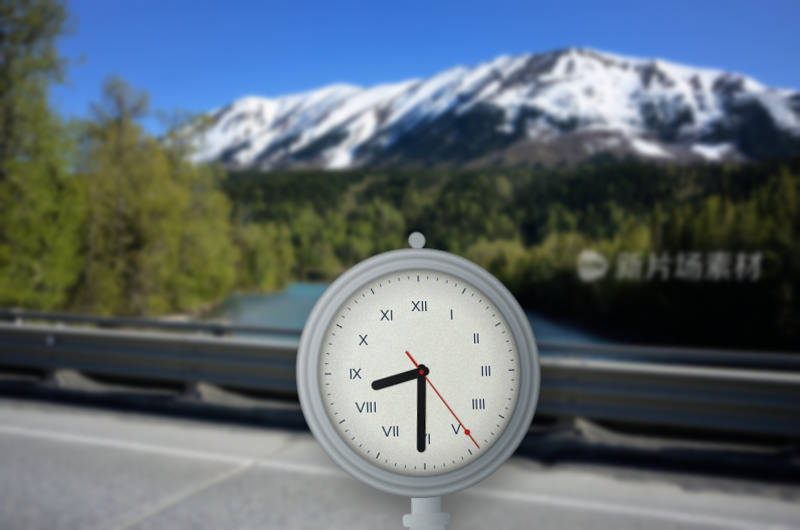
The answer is 8:30:24
